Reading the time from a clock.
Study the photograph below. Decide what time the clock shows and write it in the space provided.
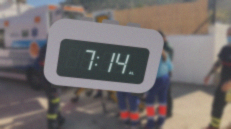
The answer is 7:14
